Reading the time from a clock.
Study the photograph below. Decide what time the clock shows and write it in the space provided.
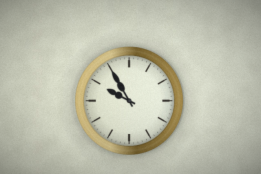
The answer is 9:55
